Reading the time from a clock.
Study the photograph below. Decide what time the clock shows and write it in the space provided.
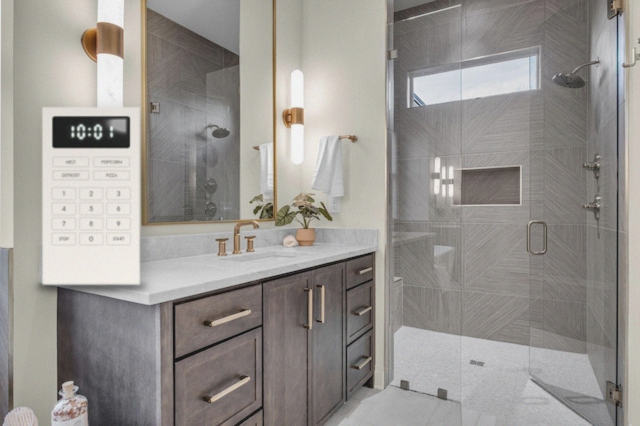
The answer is 10:01
